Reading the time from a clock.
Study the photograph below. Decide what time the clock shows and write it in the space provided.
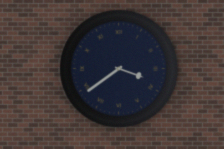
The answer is 3:39
